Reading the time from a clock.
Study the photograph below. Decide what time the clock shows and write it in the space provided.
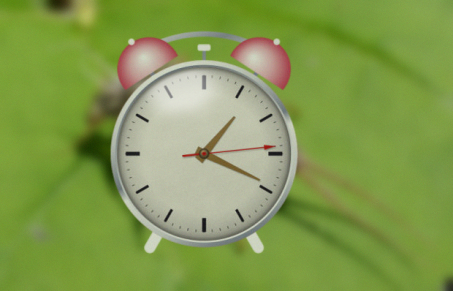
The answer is 1:19:14
